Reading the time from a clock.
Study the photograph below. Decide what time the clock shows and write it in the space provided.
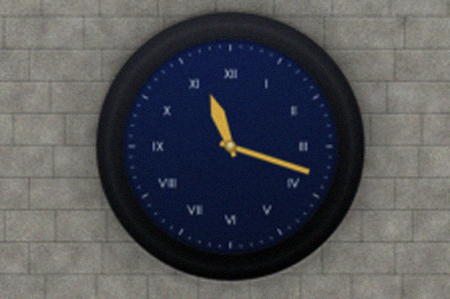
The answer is 11:18
